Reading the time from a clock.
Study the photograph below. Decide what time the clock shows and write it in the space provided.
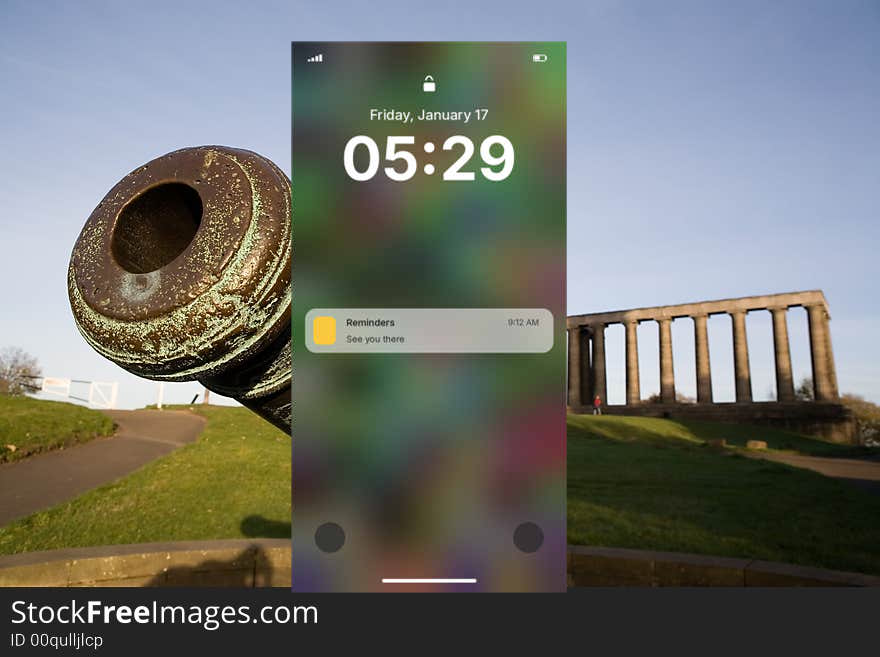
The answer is 5:29
